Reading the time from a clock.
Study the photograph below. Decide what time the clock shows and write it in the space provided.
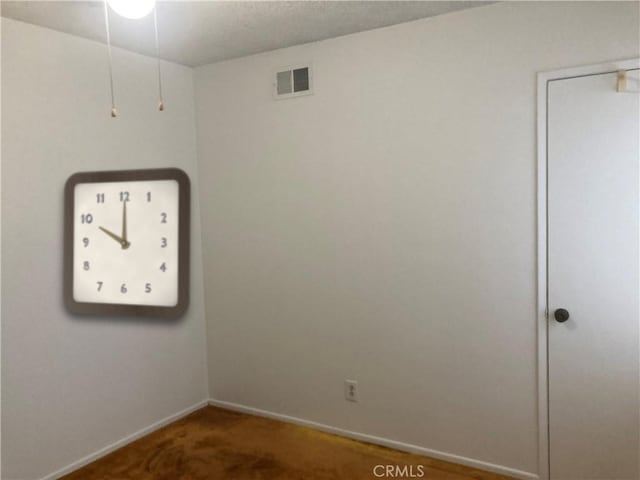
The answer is 10:00
